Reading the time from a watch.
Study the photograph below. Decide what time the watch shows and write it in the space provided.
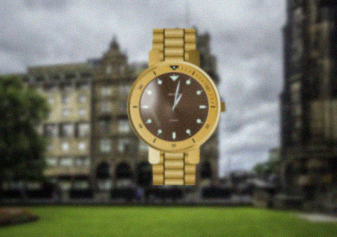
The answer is 1:02
